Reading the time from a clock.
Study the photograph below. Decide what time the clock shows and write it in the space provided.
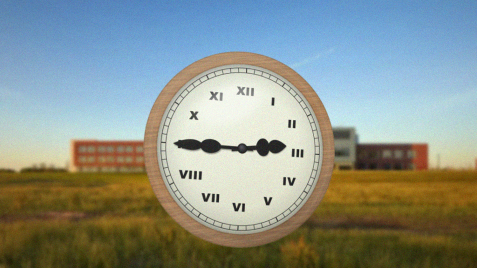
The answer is 2:45
